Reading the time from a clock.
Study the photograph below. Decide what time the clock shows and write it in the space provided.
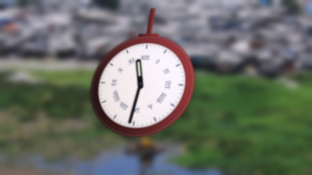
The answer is 11:31
